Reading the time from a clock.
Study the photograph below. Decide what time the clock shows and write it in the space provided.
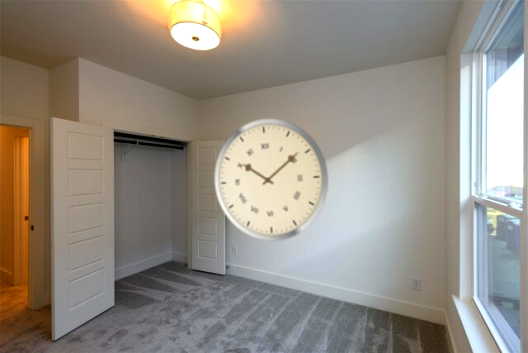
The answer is 10:09
